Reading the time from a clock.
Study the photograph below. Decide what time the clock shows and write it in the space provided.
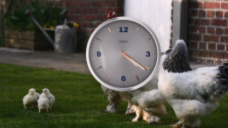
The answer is 4:21
